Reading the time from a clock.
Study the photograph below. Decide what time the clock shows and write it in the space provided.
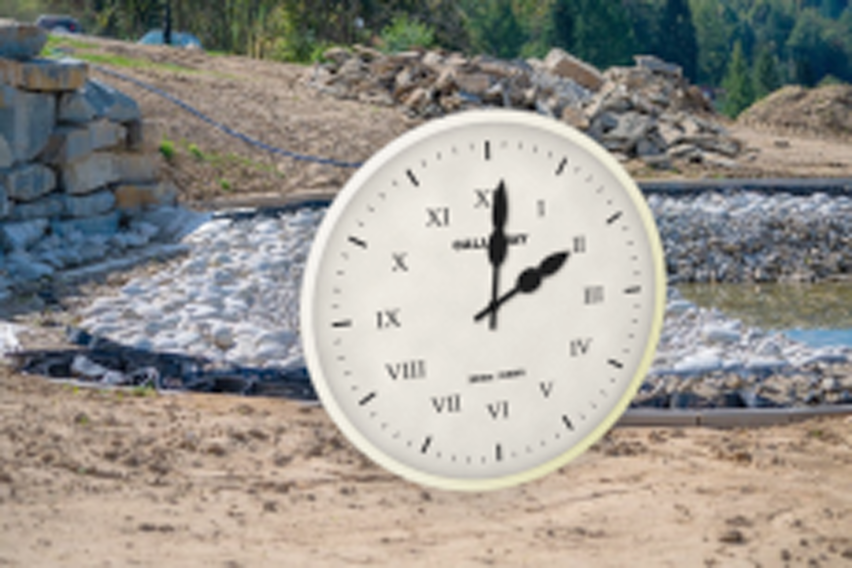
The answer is 2:01
